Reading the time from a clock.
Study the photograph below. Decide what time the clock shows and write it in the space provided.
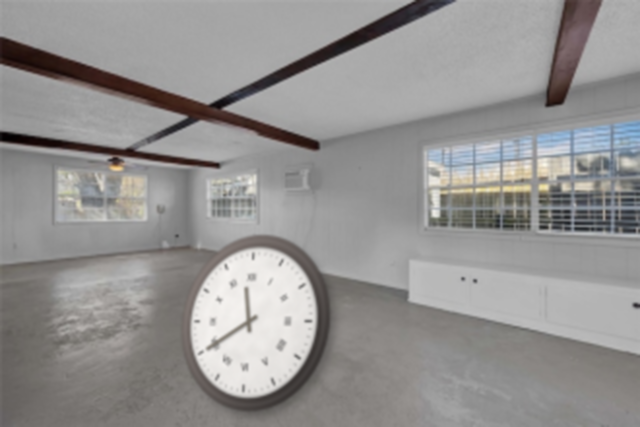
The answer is 11:40
